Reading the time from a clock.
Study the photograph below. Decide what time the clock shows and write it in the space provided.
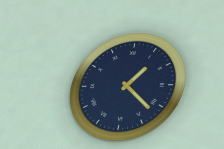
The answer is 1:22
